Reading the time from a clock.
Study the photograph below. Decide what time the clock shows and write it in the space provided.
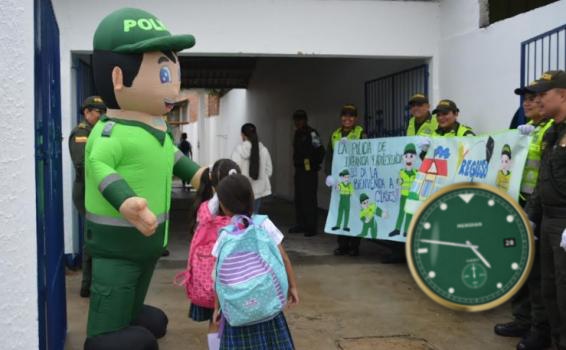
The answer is 4:47
